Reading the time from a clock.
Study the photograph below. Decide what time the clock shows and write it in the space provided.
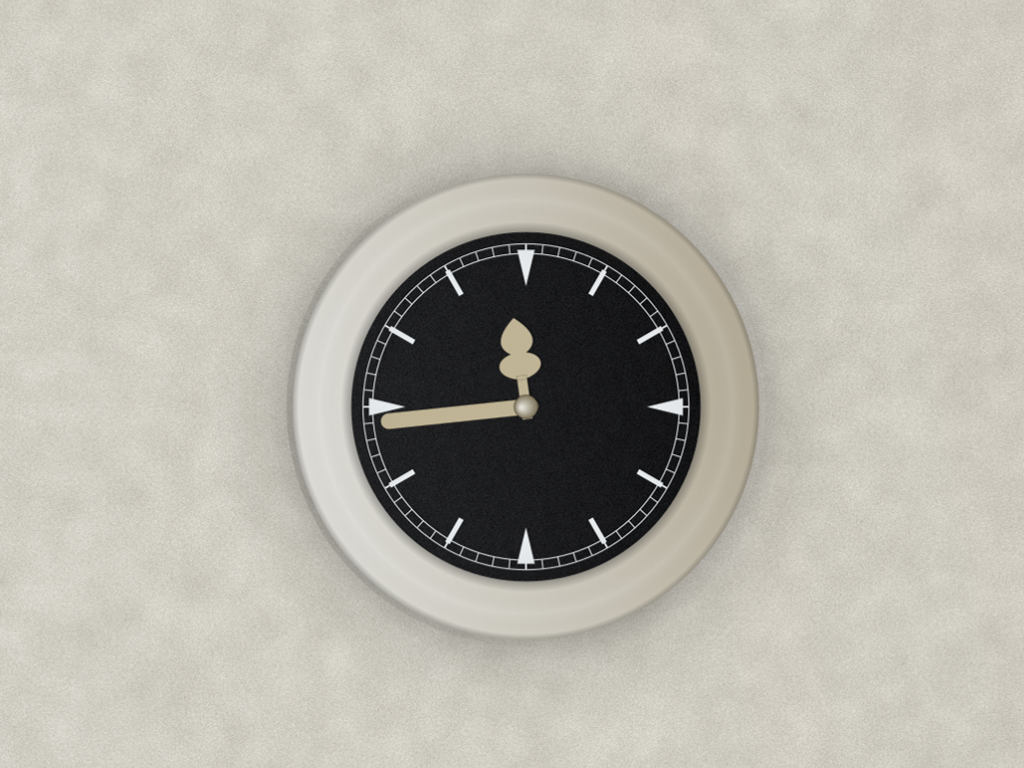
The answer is 11:44
